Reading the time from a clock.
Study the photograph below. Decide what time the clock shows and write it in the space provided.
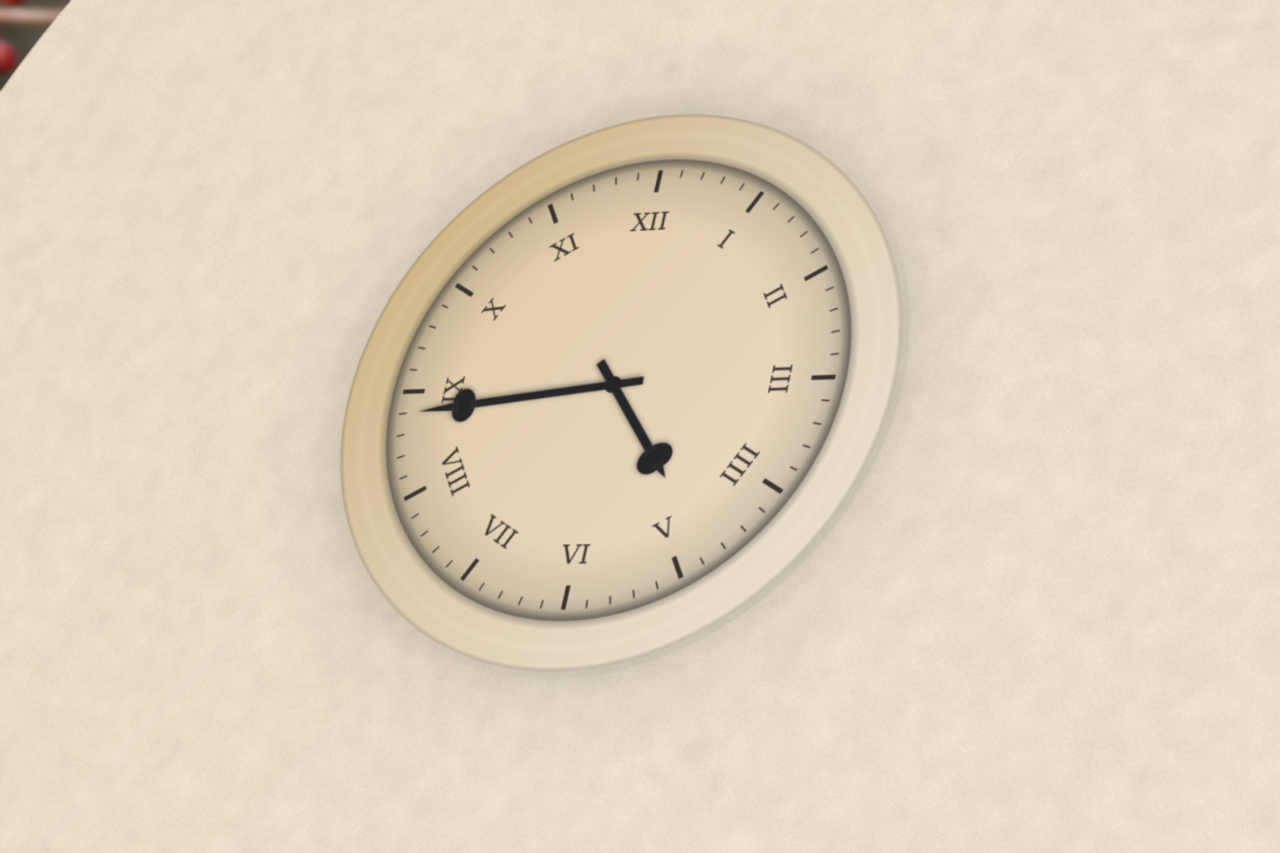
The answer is 4:44
